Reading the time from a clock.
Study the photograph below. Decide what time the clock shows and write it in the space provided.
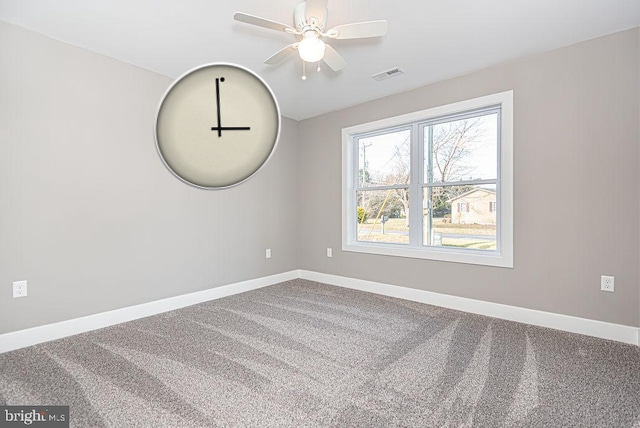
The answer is 2:59
